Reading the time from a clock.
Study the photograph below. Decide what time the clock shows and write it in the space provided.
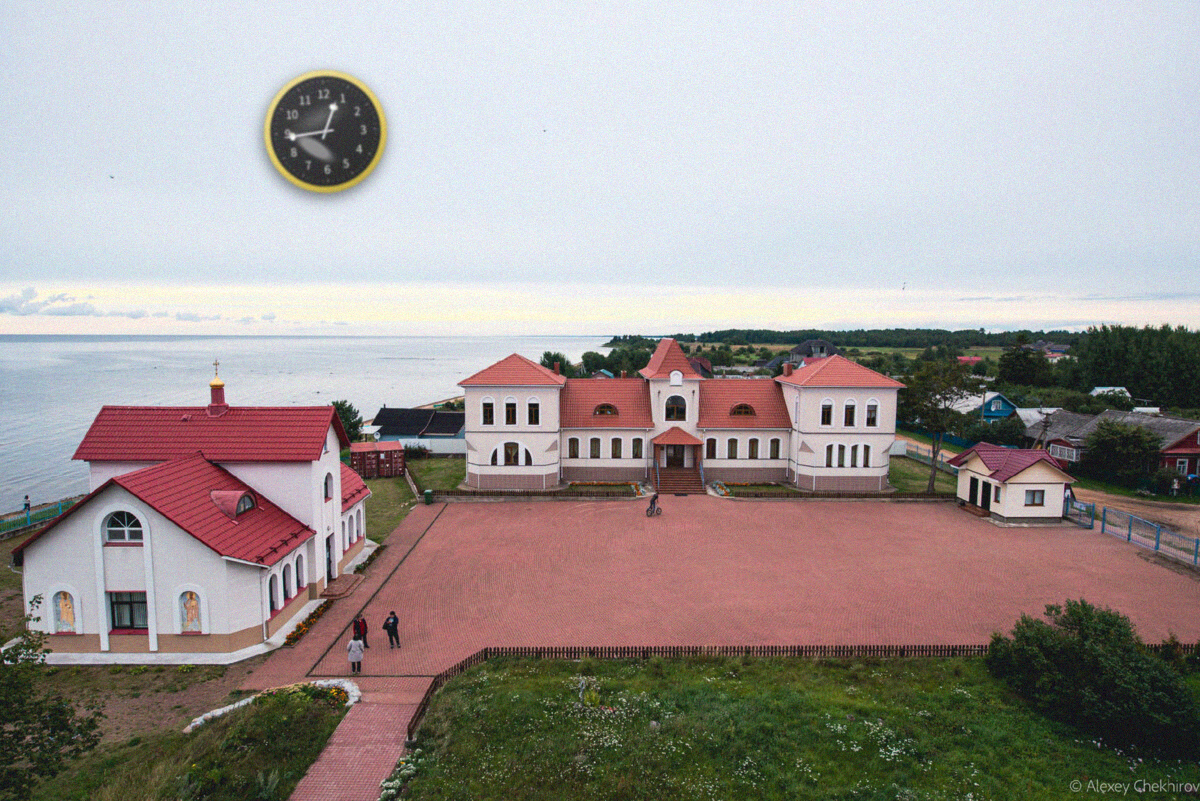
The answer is 12:44
